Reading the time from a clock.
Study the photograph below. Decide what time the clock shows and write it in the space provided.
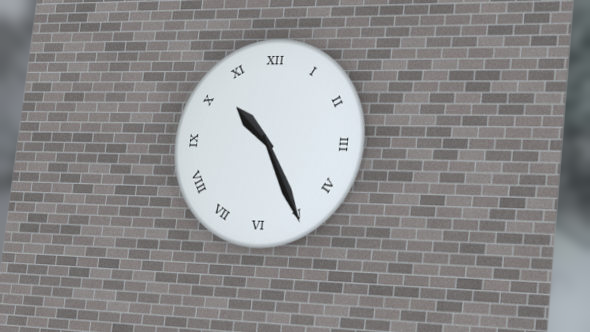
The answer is 10:25
